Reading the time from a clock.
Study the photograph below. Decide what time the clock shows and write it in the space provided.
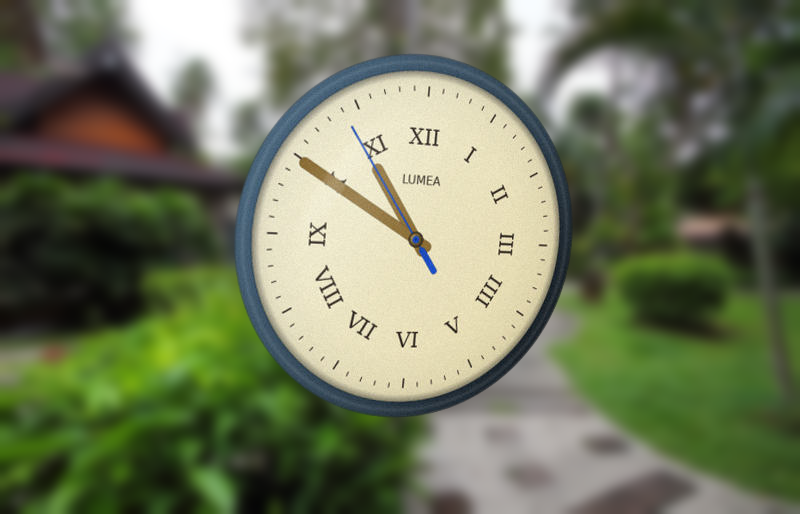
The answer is 10:49:54
